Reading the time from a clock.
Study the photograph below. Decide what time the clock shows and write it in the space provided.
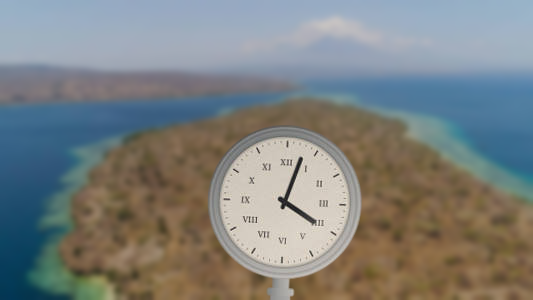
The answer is 4:03
